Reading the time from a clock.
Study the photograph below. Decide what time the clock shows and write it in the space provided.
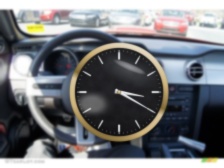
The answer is 3:20
